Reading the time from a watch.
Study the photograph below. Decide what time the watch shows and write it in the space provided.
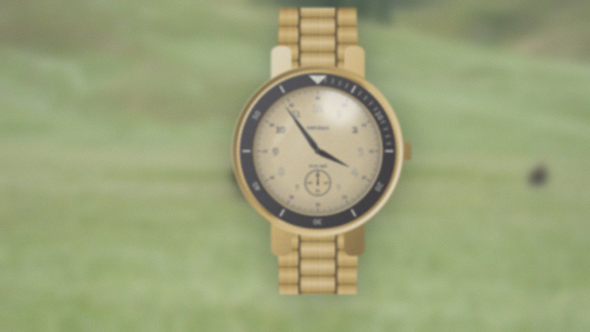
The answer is 3:54
